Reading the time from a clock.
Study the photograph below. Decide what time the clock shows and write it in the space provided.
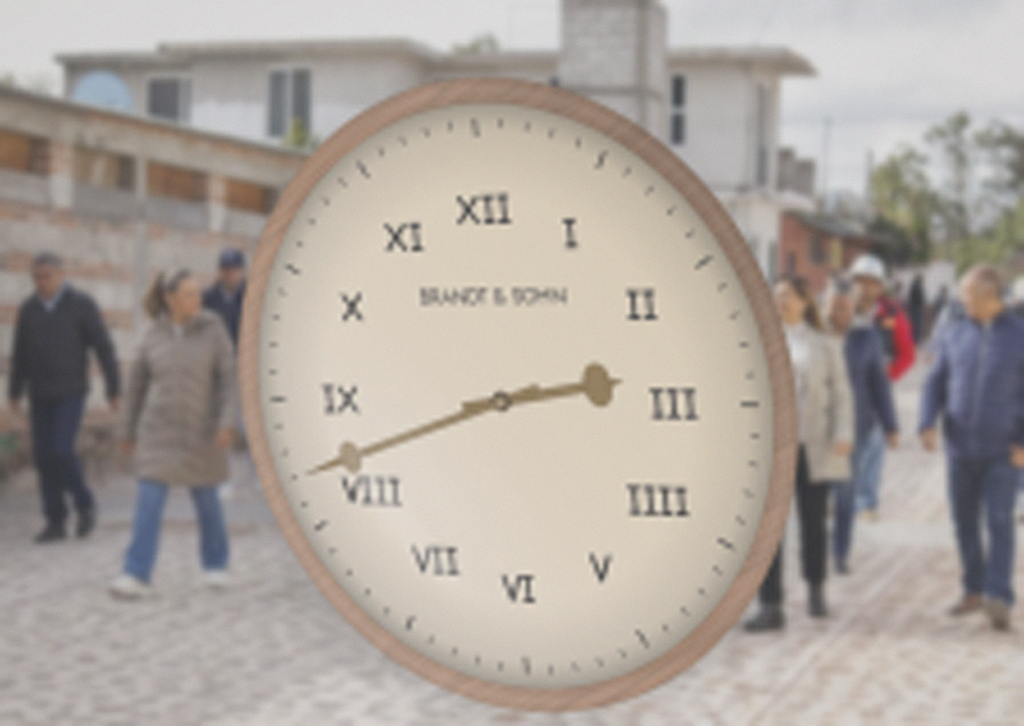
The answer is 2:42
